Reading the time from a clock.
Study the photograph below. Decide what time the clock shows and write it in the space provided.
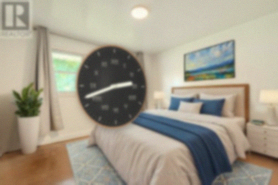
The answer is 2:42
